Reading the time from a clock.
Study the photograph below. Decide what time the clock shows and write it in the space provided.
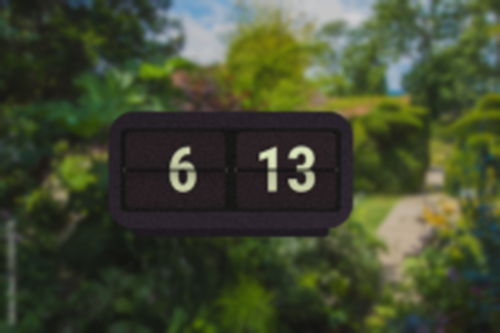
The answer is 6:13
